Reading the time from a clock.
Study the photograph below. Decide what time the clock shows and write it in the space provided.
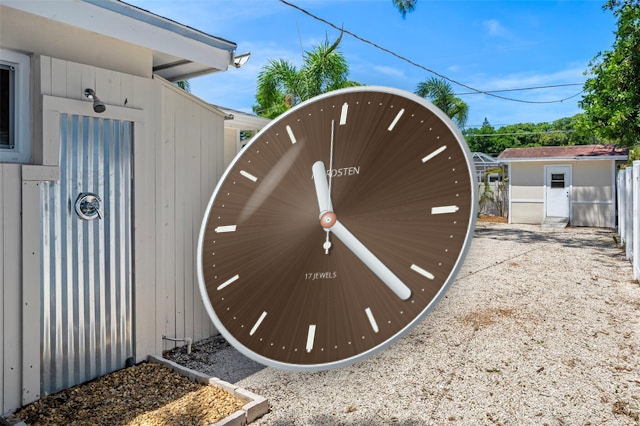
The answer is 11:21:59
